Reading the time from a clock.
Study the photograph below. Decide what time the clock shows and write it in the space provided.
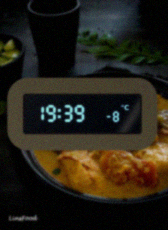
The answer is 19:39
